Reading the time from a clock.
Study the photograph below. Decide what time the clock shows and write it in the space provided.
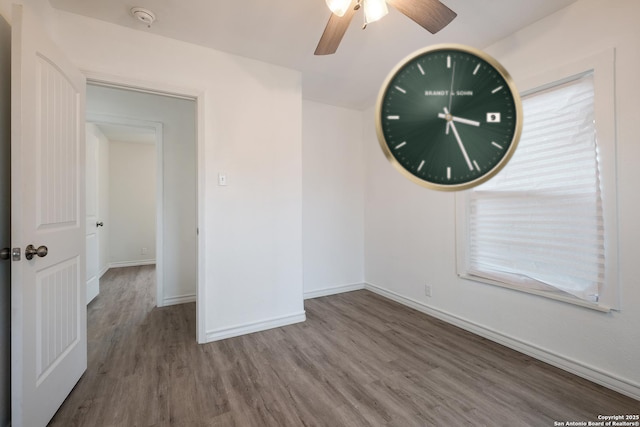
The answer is 3:26:01
